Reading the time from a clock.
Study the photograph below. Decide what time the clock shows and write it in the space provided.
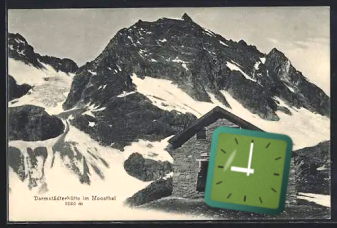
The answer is 9:00
